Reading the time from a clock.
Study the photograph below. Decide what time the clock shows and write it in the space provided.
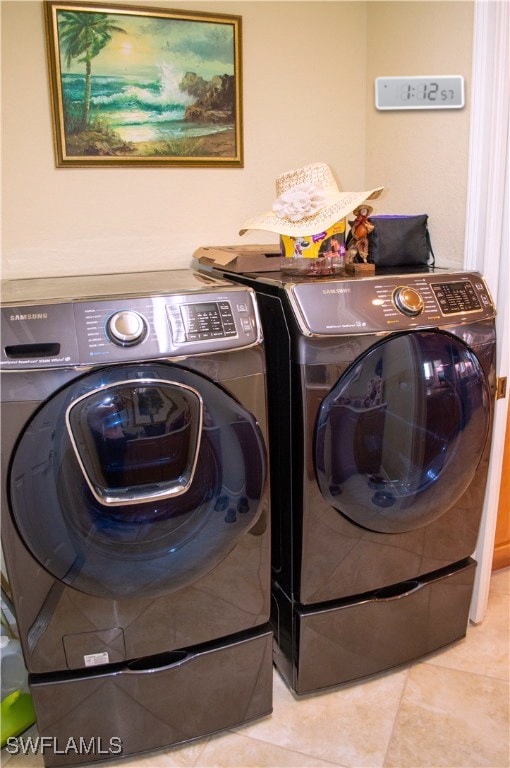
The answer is 1:12:57
